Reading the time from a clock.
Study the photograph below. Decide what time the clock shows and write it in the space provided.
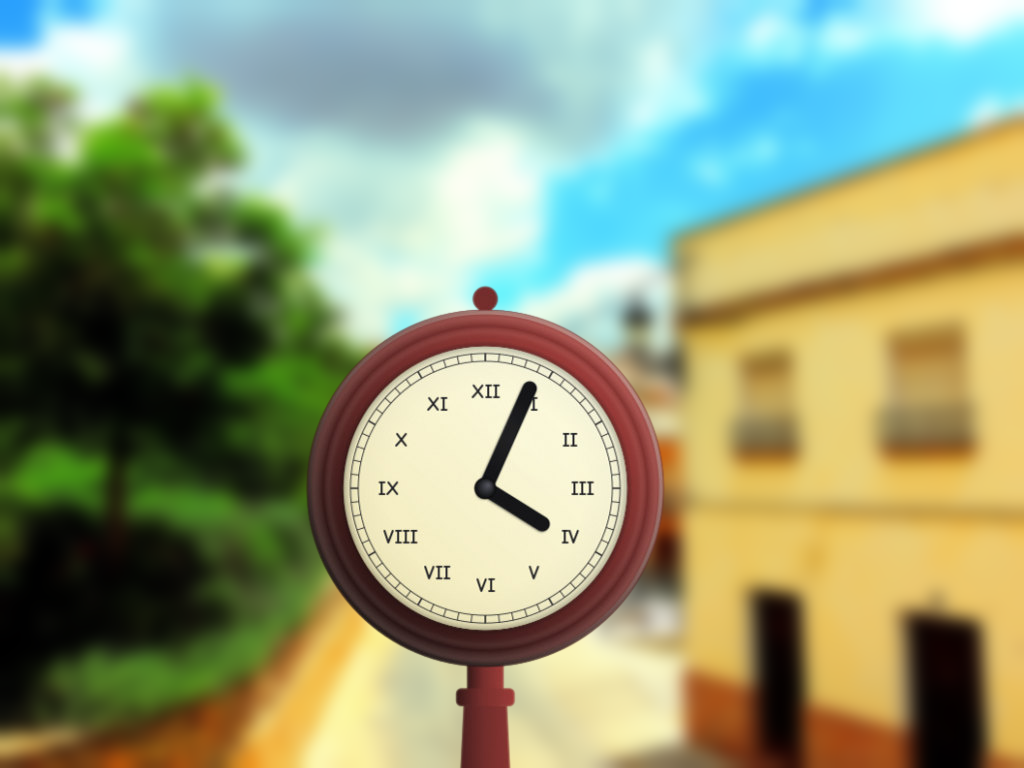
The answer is 4:04
